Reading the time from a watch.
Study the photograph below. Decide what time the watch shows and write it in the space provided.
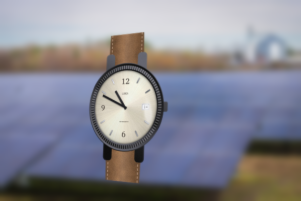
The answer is 10:49
